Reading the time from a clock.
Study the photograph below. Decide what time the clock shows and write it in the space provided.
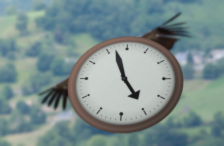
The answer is 4:57
